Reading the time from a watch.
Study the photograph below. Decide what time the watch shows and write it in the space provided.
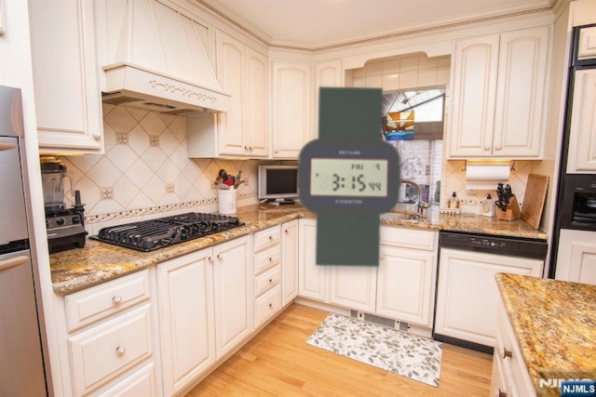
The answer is 3:15:44
